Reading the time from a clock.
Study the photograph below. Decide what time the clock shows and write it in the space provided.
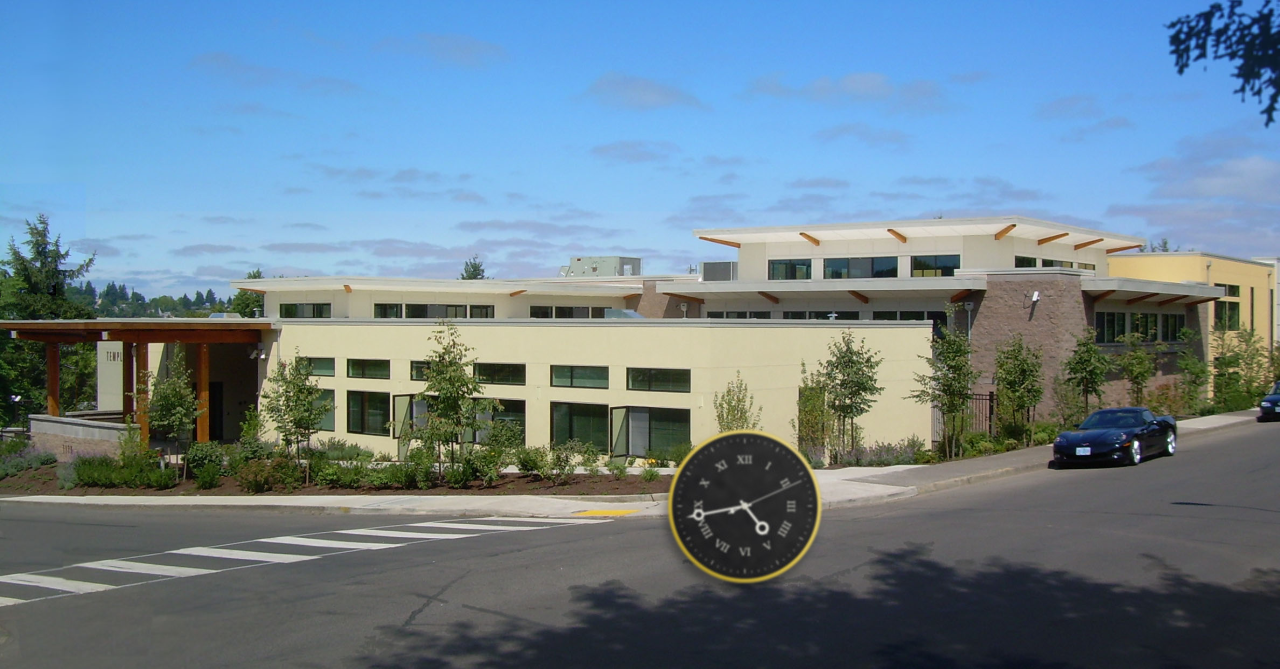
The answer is 4:43:11
